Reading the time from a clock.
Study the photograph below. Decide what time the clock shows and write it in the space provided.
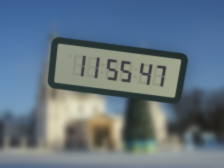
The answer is 11:55:47
